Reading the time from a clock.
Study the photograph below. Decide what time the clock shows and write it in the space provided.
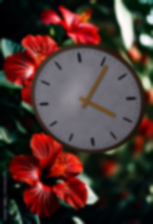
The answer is 4:06
